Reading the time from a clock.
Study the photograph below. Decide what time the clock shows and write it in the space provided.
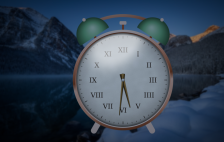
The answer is 5:31
